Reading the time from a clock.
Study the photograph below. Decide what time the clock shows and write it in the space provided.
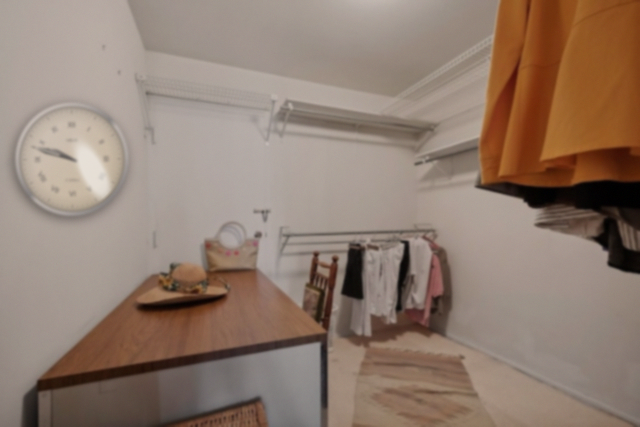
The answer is 9:48
